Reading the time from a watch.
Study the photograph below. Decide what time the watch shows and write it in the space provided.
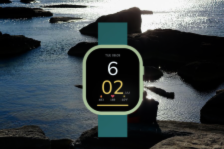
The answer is 6:02
